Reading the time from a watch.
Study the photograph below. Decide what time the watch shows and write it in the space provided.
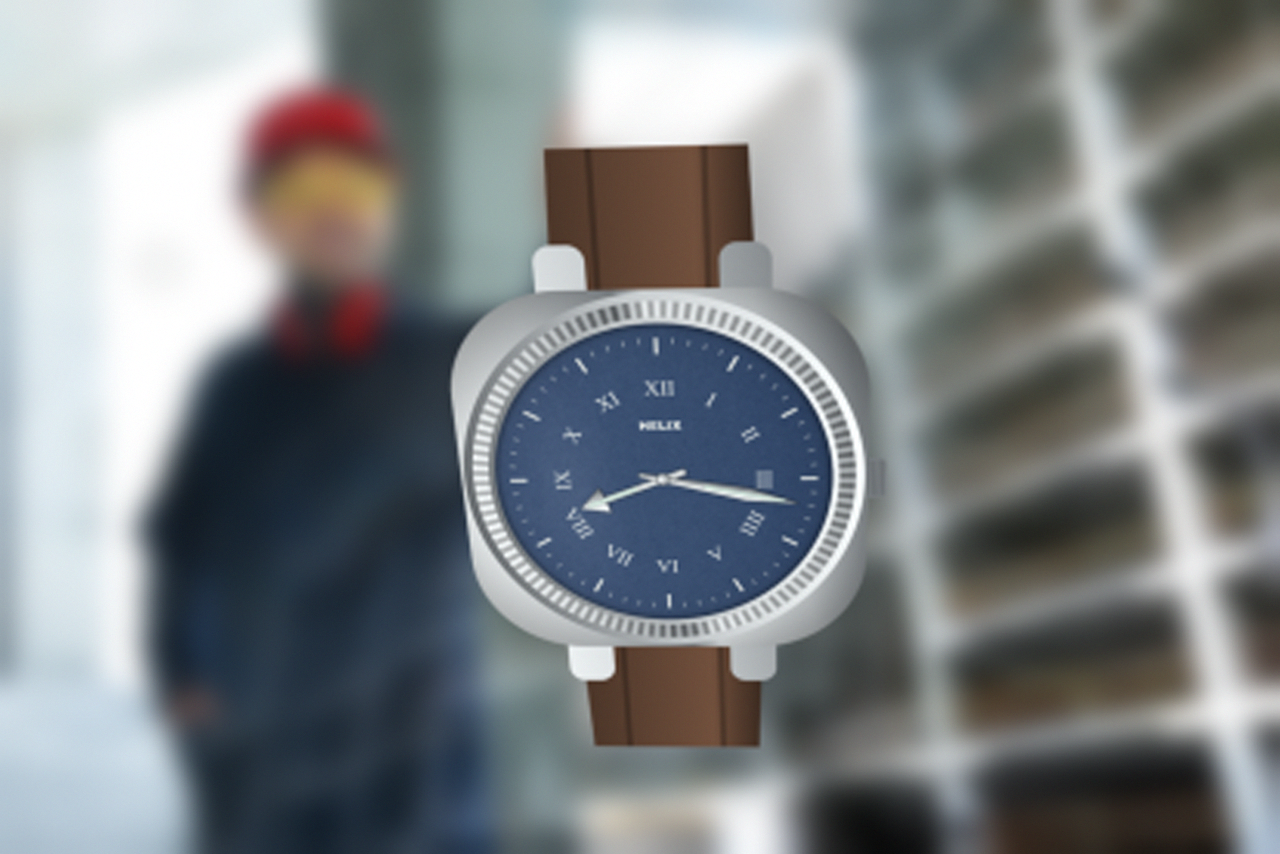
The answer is 8:17
